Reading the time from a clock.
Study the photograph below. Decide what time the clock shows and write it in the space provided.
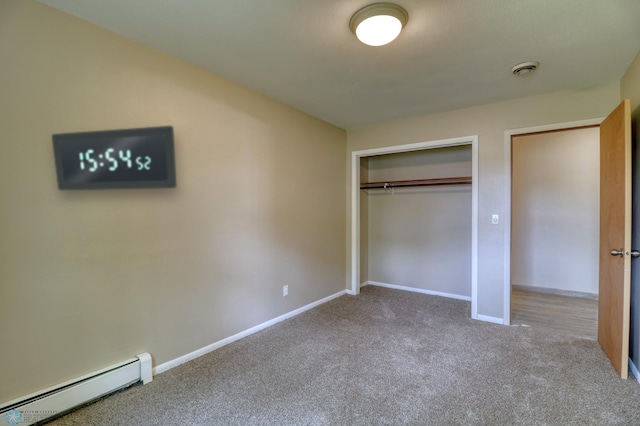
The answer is 15:54:52
